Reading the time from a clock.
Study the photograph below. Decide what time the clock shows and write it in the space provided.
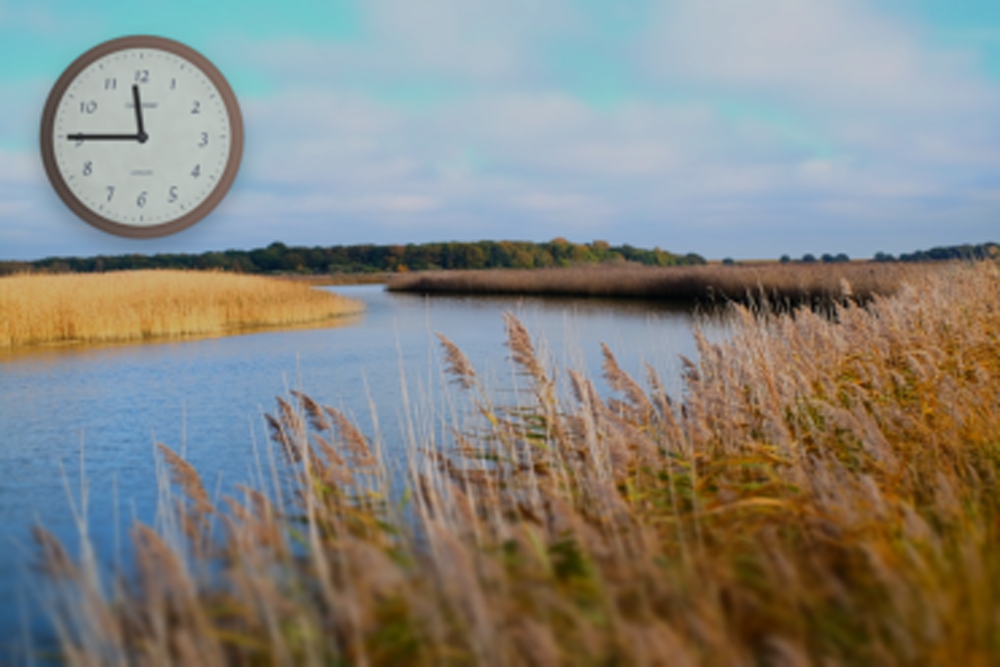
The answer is 11:45
